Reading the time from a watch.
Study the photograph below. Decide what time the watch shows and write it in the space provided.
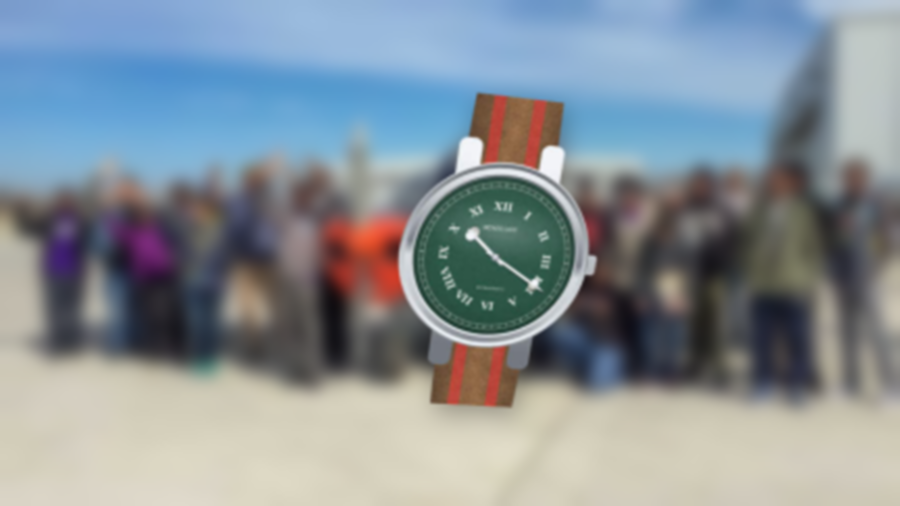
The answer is 10:20
